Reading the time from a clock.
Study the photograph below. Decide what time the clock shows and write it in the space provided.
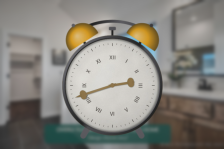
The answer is 2:42
